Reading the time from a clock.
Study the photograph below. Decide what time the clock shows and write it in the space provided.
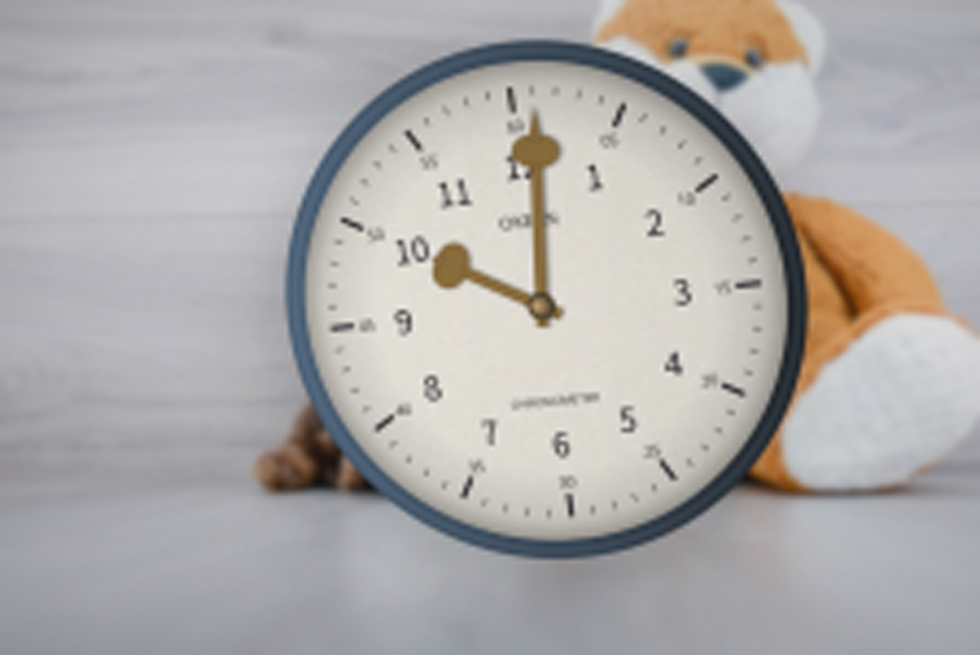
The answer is 10:01
